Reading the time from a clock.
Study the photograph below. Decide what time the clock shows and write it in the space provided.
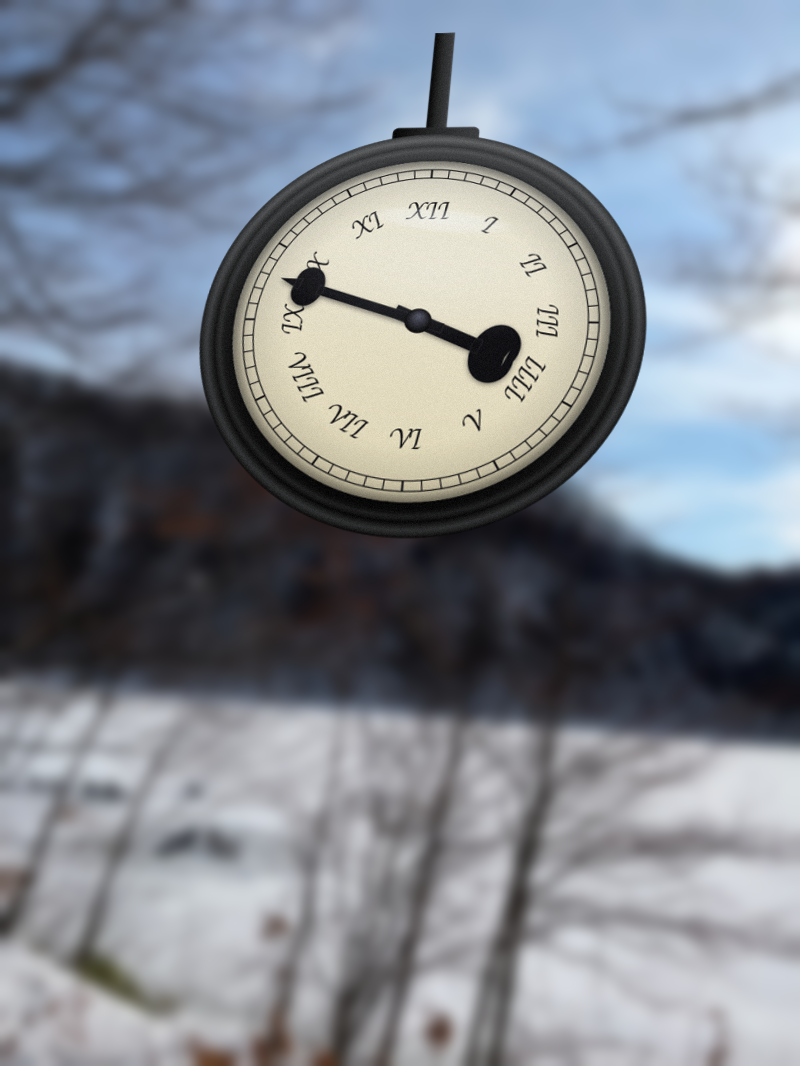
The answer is 3:48
